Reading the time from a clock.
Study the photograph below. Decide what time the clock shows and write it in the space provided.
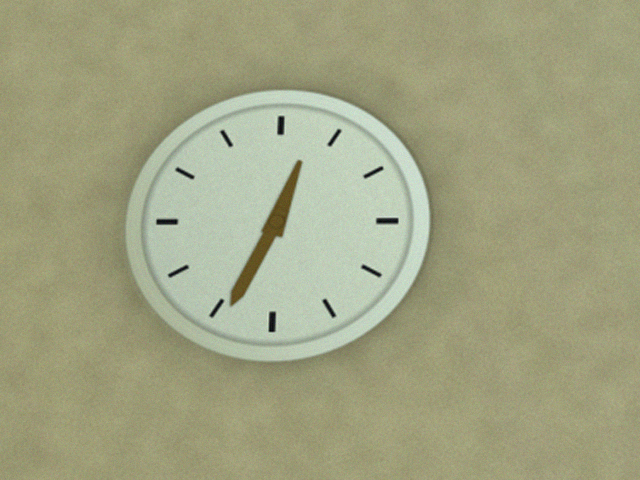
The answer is 12:34
